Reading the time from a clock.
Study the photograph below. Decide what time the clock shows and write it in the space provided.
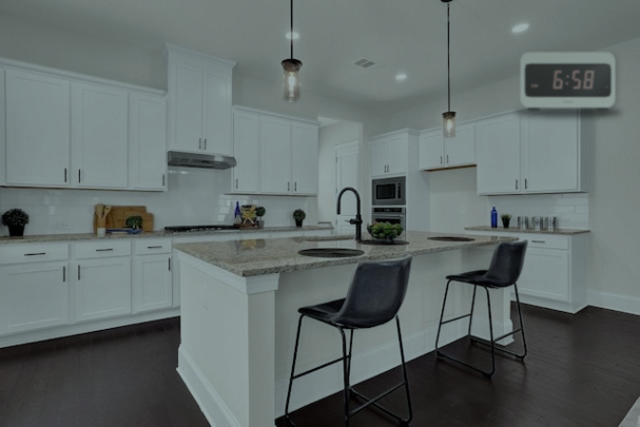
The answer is 6:58
